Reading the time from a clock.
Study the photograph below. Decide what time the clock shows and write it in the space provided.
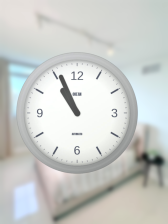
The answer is 10:56
